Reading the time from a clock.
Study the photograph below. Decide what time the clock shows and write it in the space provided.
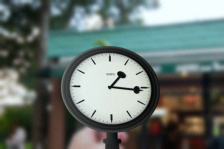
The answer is 1:16
